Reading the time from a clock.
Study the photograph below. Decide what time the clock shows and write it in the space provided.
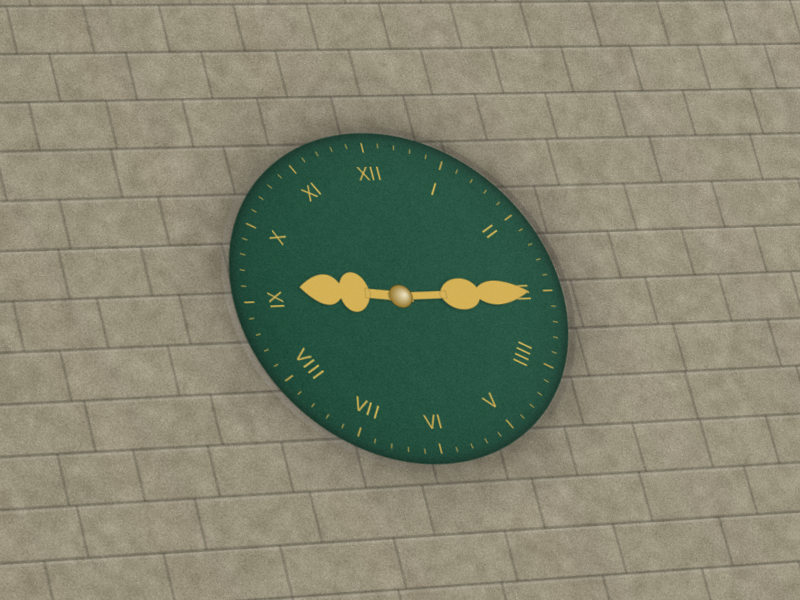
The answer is 9:15
